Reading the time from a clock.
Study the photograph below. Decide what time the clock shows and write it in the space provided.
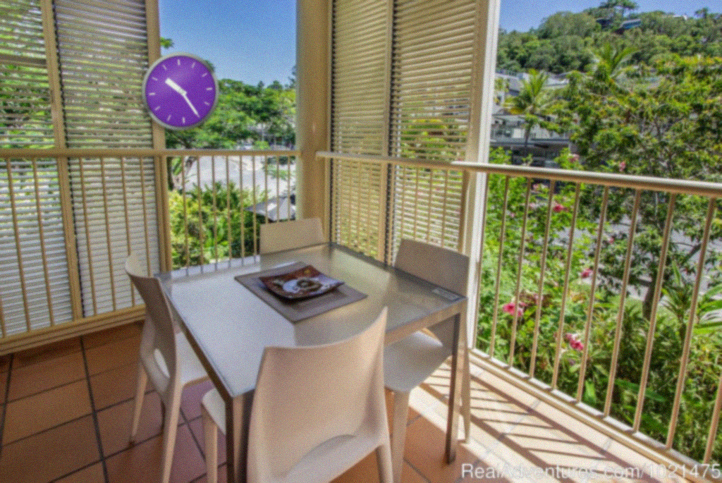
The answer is 10:25
